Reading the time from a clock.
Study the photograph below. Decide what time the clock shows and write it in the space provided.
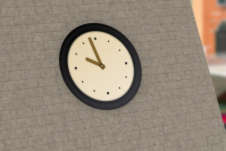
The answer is 9:58
